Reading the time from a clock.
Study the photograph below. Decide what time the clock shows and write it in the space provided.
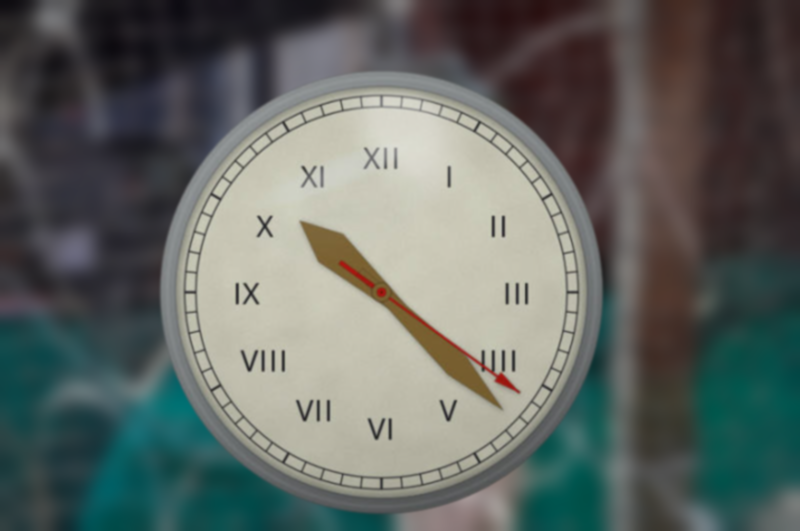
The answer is 10:22:21
